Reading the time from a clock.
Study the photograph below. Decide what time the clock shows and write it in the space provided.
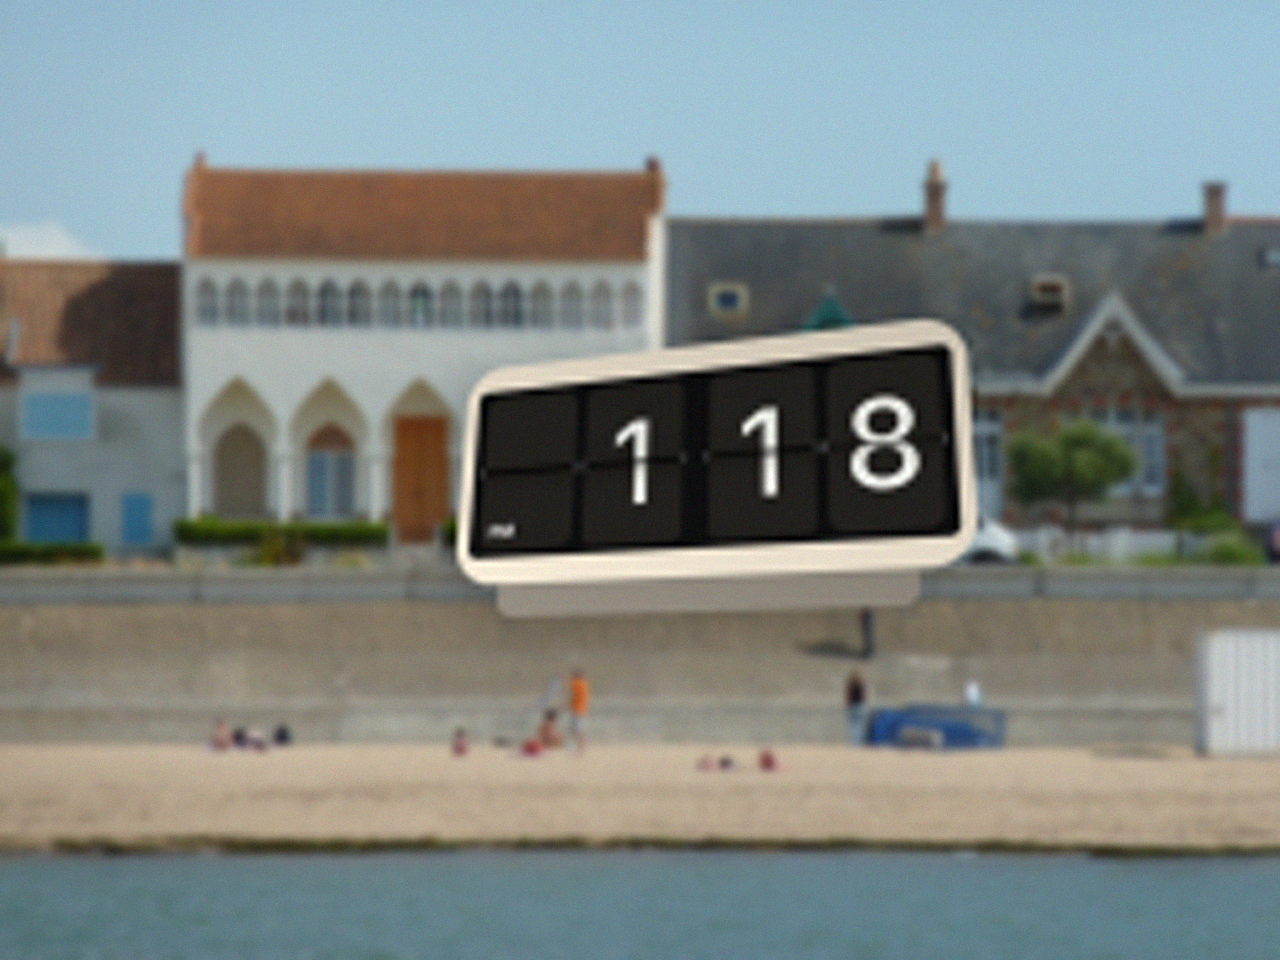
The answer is 1:18
